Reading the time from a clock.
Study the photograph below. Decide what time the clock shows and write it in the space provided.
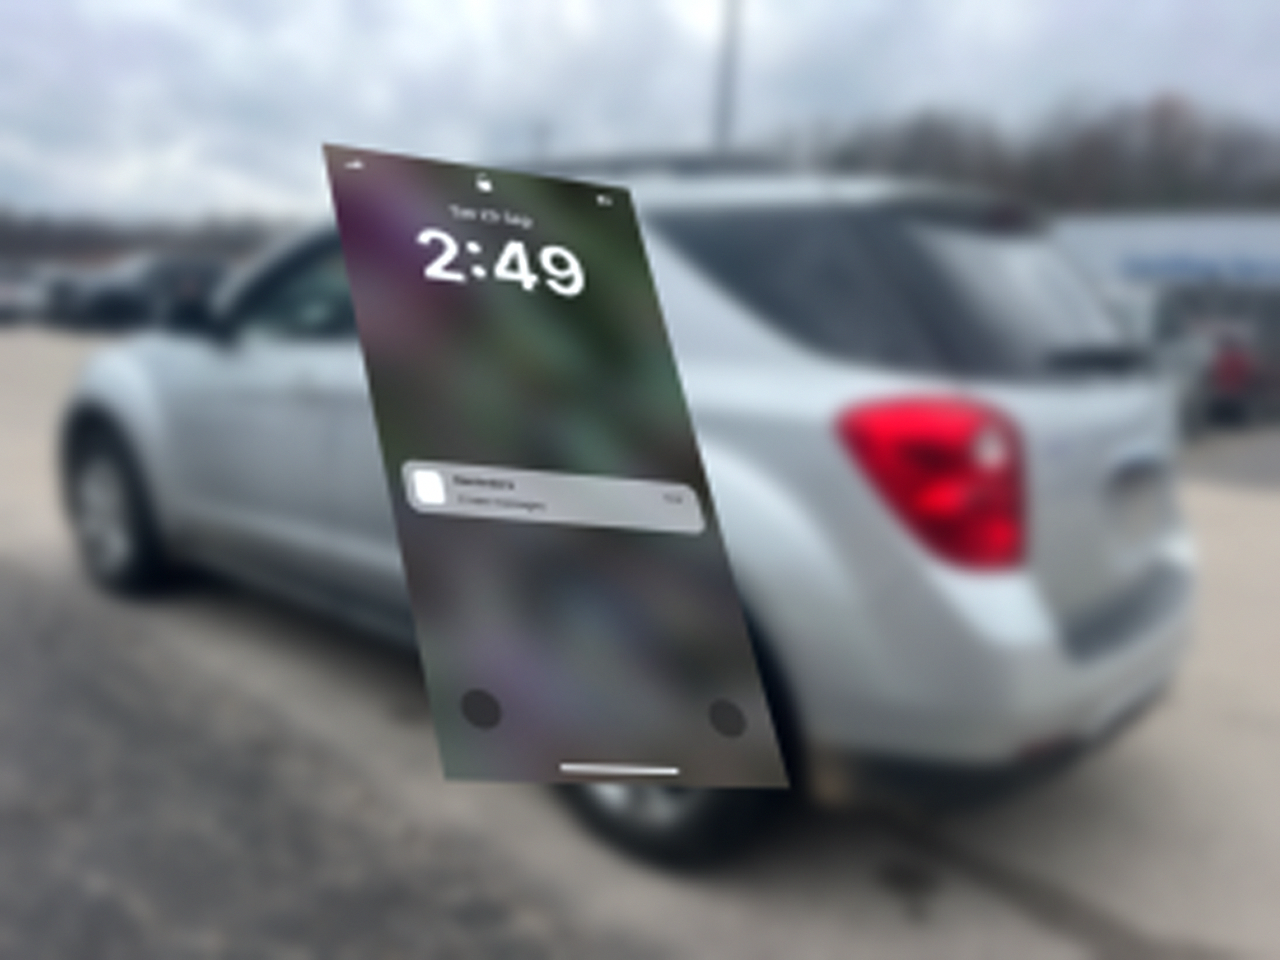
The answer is 2:49
